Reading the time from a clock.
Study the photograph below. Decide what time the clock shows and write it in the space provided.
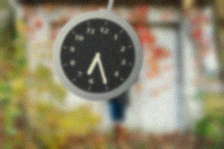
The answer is 6:25
